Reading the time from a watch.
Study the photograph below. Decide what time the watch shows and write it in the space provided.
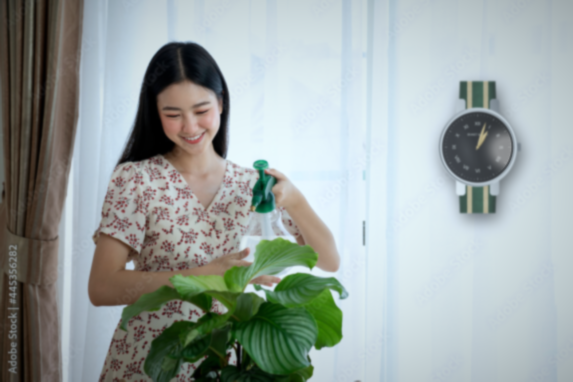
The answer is 1:03
